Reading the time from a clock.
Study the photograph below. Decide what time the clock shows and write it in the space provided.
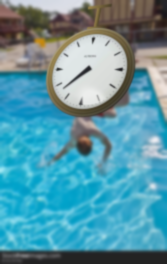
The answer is 7:38
